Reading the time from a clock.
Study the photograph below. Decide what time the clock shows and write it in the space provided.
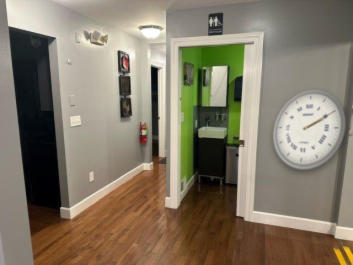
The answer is 2:10
